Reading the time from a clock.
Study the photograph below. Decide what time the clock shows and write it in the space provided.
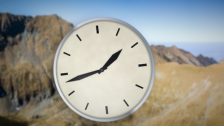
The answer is 1:43
